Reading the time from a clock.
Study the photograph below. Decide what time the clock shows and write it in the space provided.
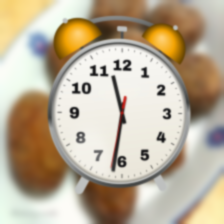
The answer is 11:31:32
